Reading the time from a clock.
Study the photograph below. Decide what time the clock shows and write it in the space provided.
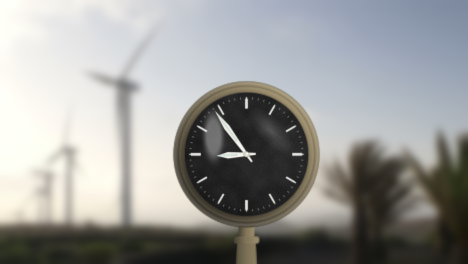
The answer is 8:54
